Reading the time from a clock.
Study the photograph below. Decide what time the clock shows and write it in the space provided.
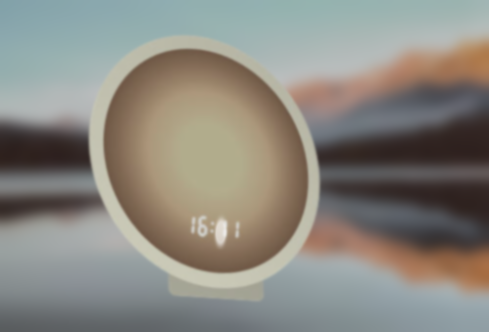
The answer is 16:11
